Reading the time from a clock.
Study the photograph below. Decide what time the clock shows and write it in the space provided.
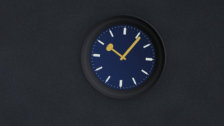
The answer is 10:06
